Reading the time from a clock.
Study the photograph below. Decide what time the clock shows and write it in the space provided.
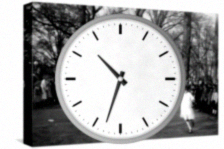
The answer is 10:33
